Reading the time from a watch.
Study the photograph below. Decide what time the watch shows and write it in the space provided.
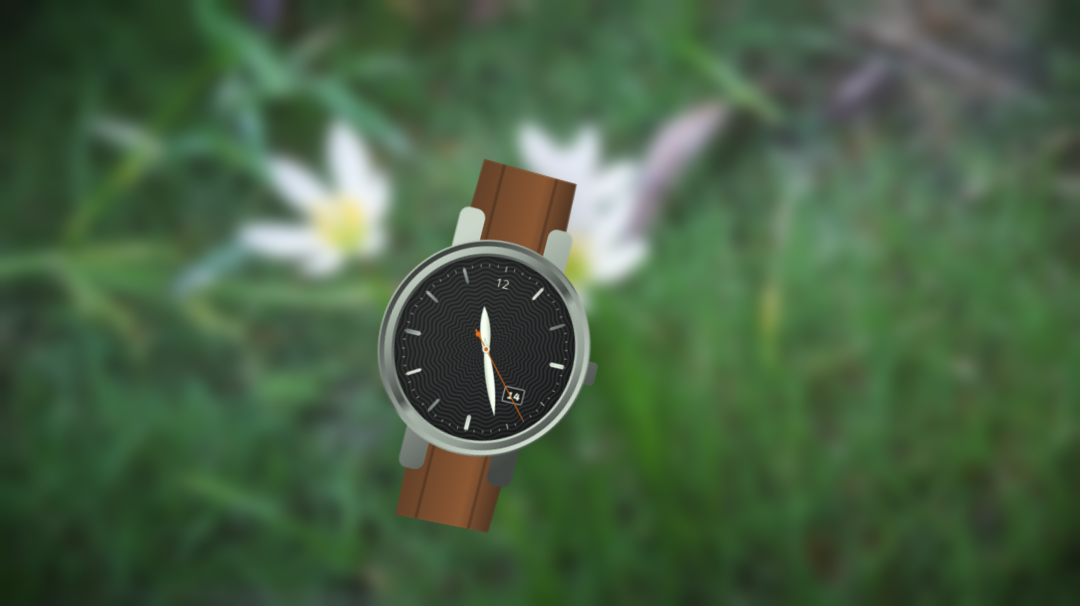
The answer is 11:26:23
